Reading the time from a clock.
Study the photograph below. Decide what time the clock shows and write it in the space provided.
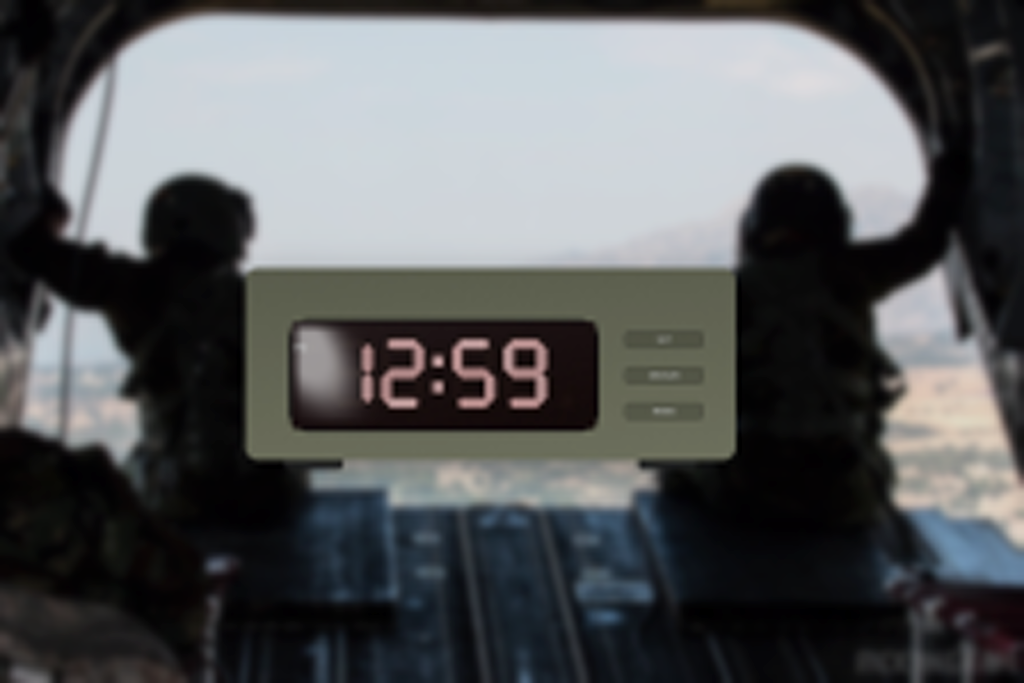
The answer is 12:59
